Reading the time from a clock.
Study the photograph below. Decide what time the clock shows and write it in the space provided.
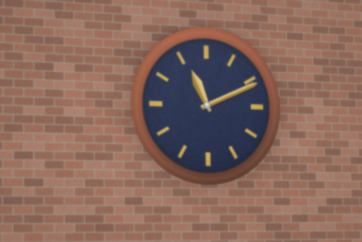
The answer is 11:11
